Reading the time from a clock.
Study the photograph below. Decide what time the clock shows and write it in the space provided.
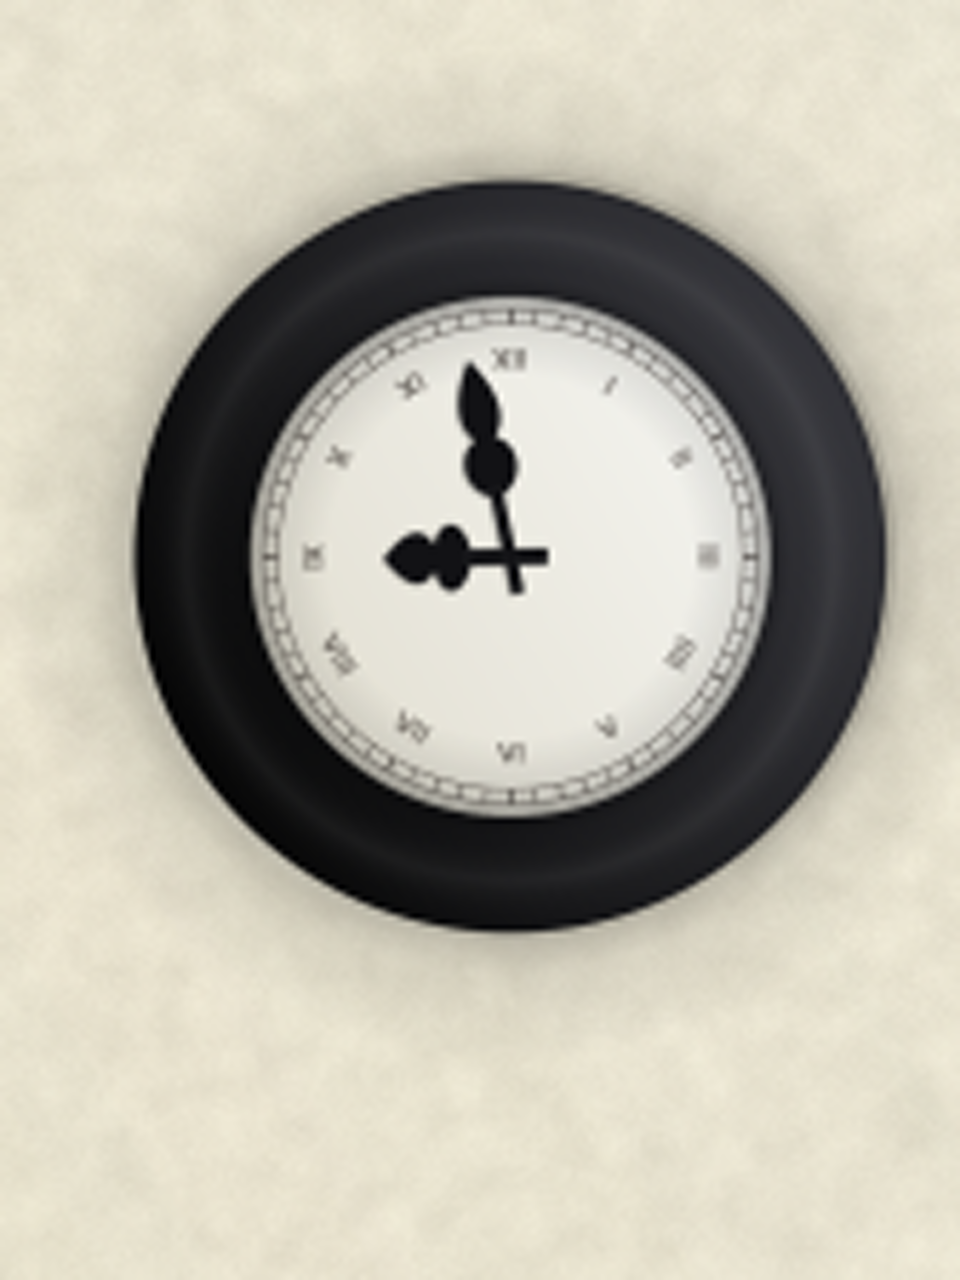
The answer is 8:58
